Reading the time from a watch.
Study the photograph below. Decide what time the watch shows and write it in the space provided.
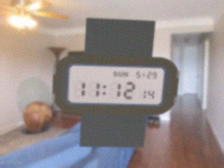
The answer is 11:12:14
